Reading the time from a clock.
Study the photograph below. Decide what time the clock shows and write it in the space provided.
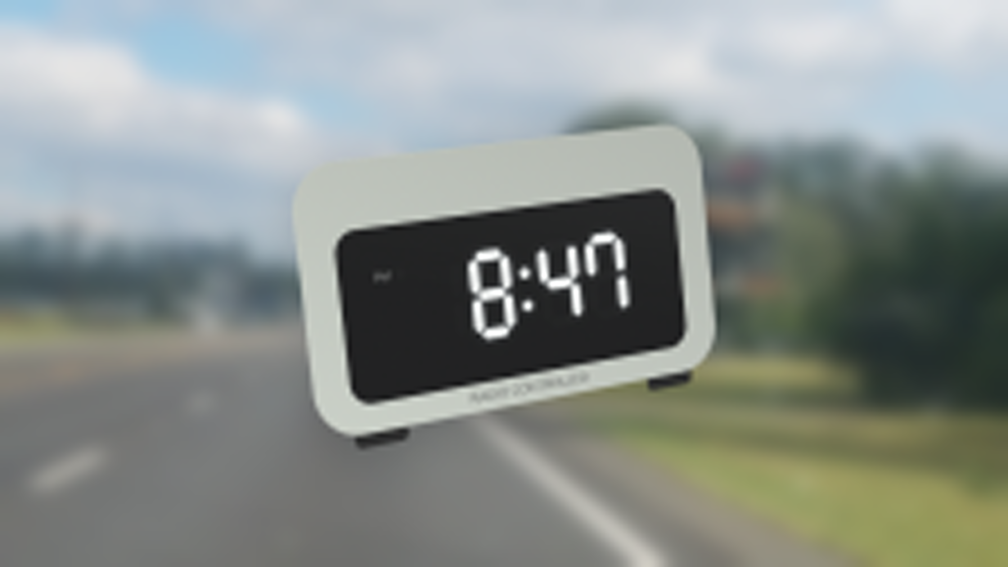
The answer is 8:47
